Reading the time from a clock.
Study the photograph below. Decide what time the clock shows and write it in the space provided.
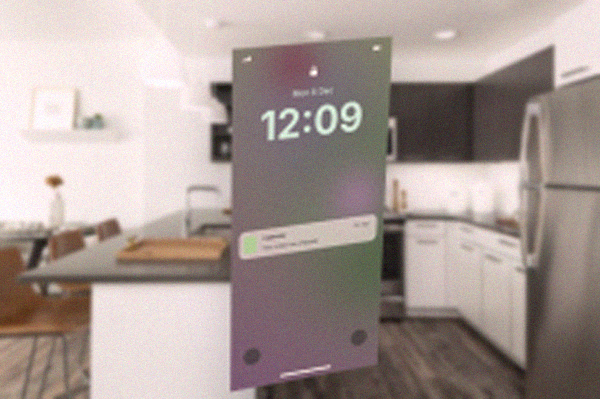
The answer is 12:09
